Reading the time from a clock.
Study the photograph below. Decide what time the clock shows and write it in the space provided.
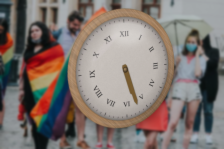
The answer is 5:27
